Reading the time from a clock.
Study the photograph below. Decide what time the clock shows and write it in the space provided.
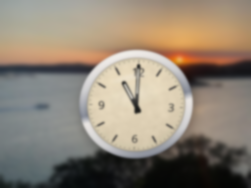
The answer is 11:00
